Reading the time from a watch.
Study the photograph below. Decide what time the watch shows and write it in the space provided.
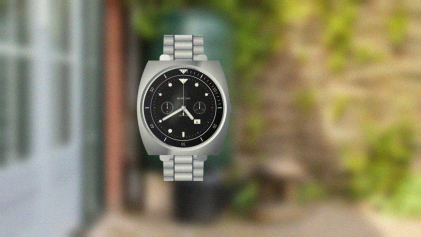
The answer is 4:40
